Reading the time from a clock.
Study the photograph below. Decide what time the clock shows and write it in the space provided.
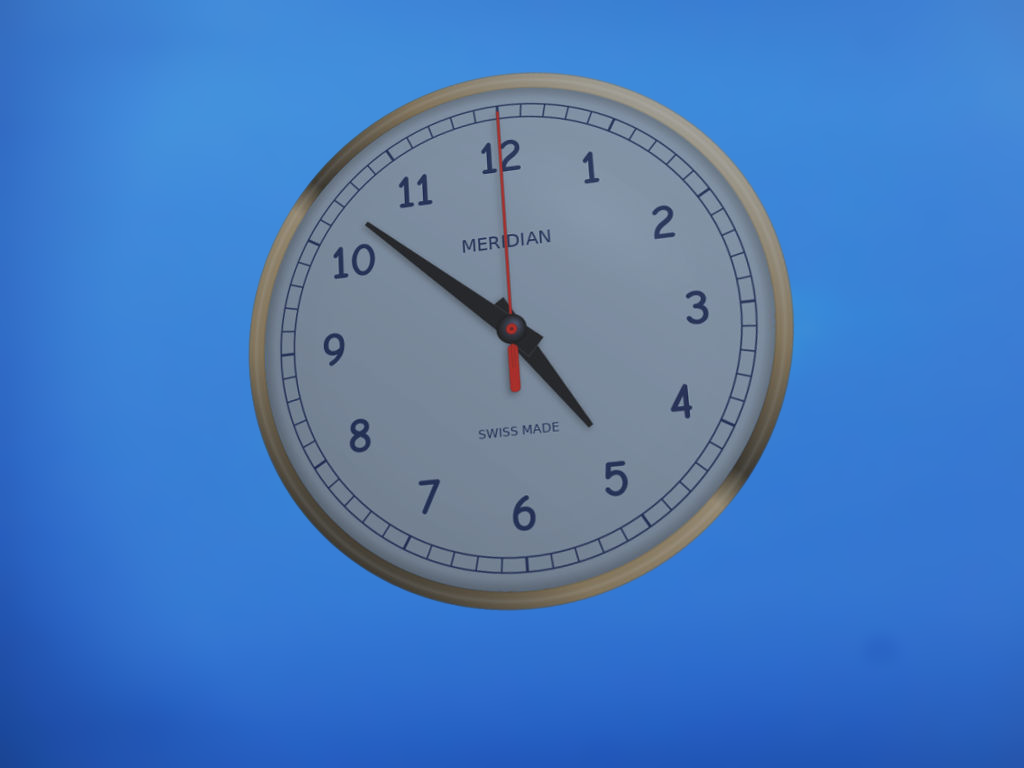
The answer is 4:52:00
